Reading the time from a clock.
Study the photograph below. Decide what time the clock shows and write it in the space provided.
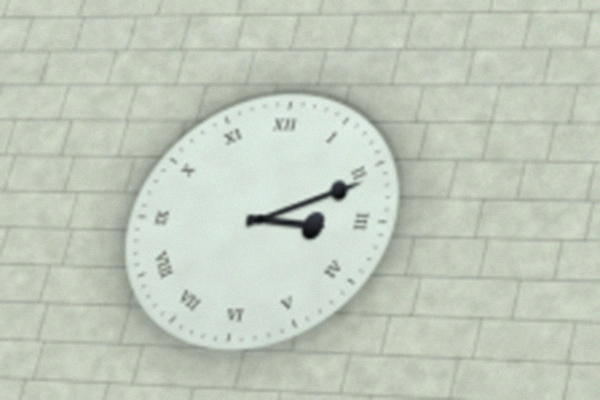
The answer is 3:11
